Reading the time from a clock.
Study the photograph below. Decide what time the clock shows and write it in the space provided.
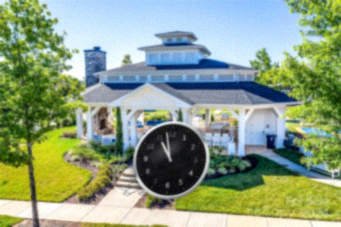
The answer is 10:58
